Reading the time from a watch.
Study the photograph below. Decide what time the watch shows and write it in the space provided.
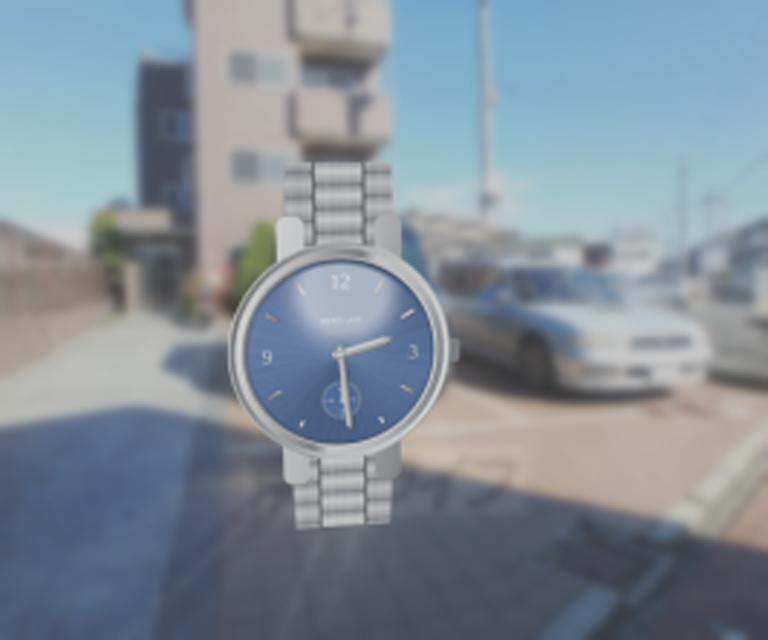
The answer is 2:29
